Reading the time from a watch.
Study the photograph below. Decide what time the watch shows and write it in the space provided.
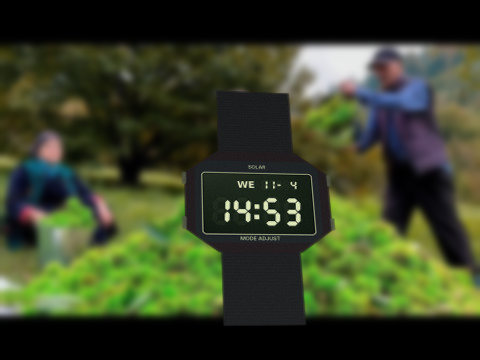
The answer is 14:53
